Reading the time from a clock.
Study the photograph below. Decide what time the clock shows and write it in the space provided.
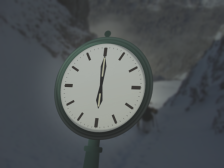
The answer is 6:00
